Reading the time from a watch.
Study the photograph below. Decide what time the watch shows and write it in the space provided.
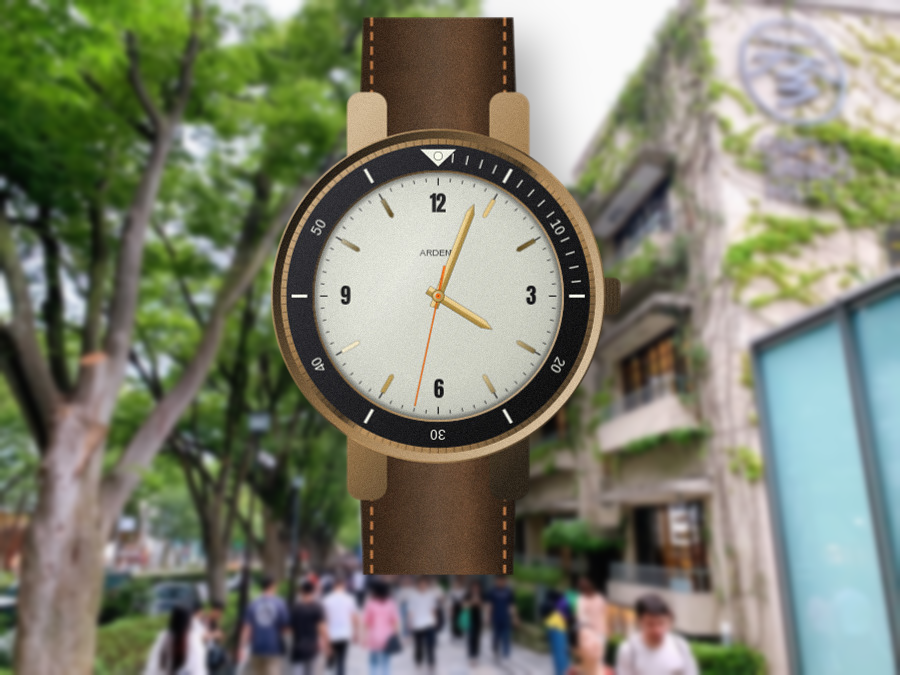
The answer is 4:03:32
